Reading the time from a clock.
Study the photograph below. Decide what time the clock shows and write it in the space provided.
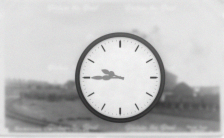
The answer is 9:45
